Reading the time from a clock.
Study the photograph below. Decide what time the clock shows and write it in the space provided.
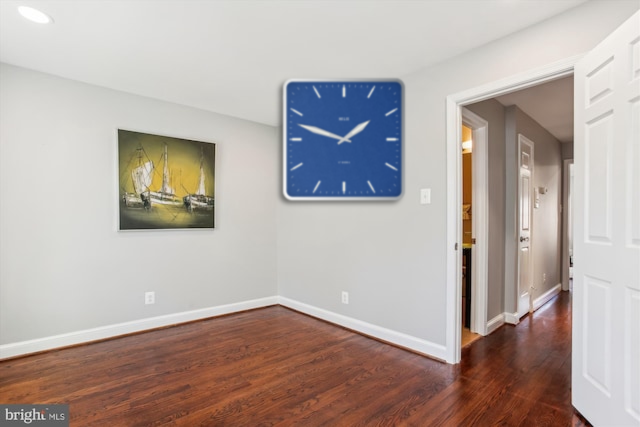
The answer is 1:48
